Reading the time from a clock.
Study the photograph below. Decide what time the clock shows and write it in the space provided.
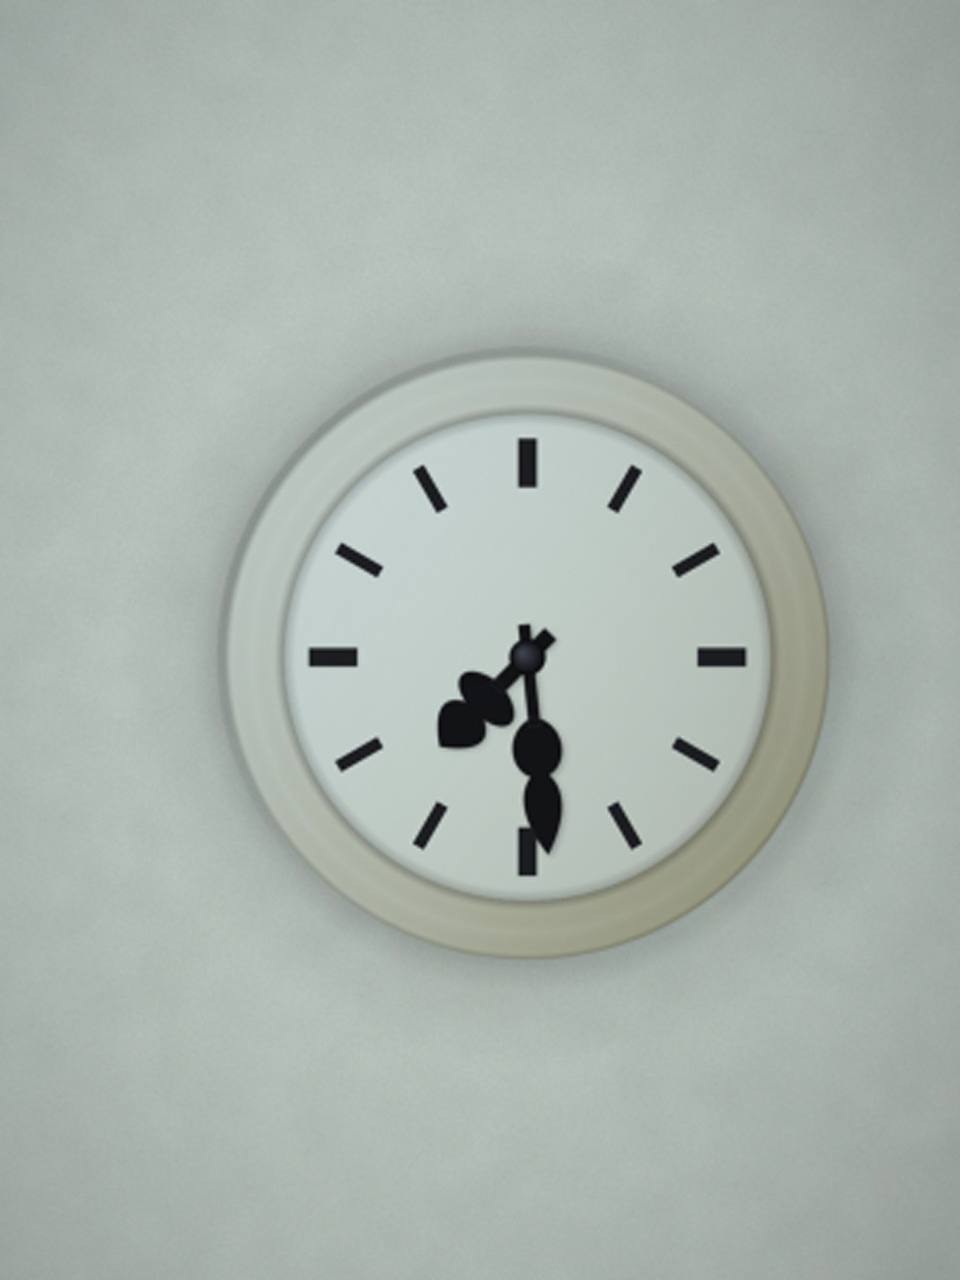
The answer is 7:29
